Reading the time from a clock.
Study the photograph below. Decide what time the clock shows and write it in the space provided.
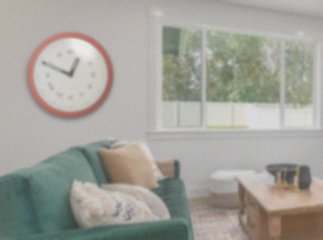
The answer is 12:49
